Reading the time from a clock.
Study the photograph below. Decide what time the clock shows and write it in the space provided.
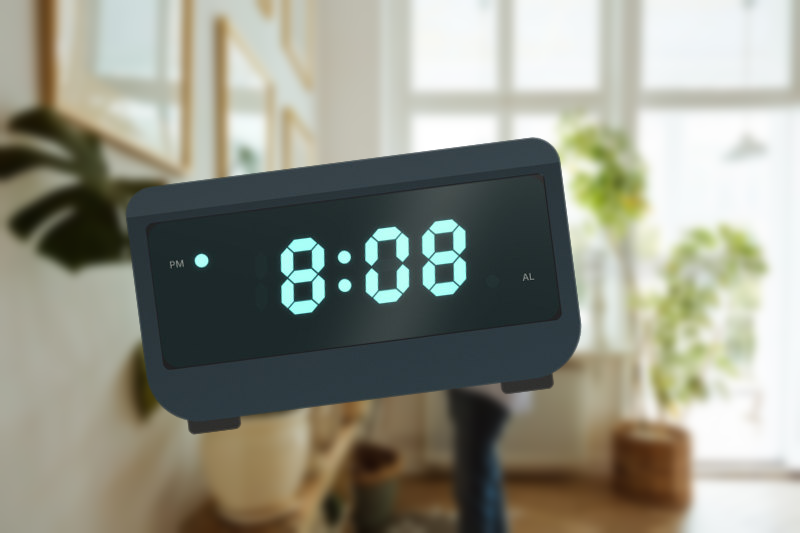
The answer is 8:08
